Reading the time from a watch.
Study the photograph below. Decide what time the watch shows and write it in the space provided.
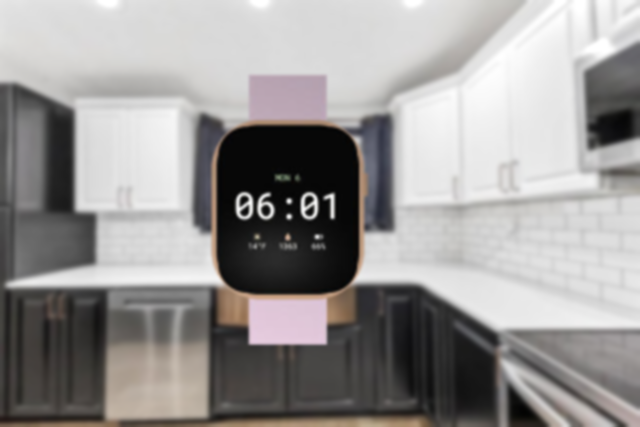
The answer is 6:01
